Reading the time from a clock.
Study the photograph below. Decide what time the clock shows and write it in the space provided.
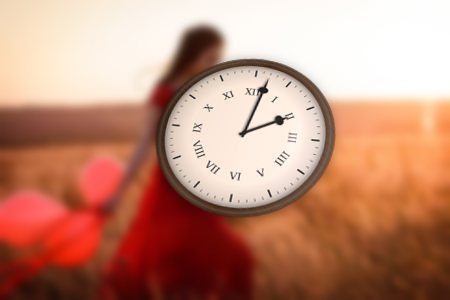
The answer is 2:02
